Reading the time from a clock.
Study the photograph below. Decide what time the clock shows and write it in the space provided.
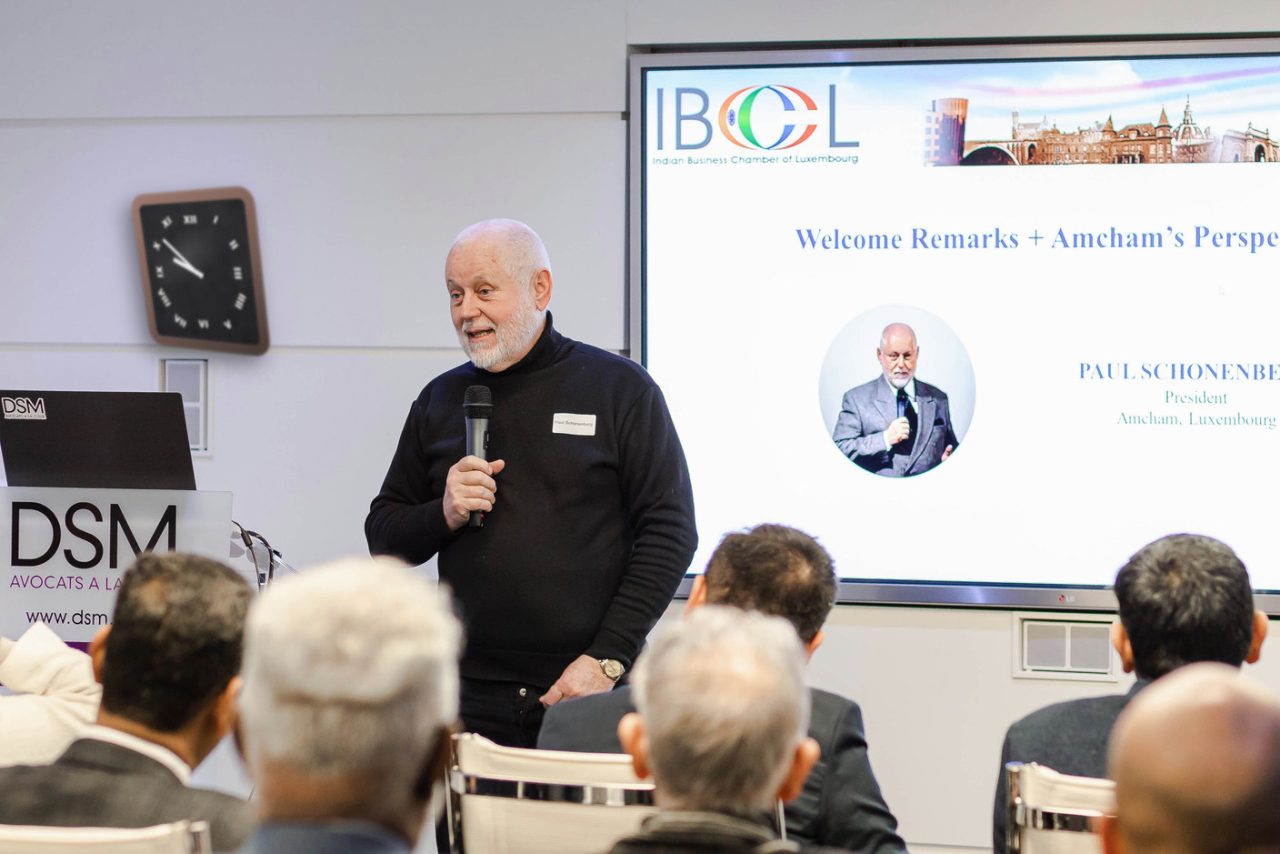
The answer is 9:52
